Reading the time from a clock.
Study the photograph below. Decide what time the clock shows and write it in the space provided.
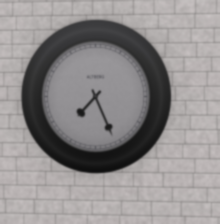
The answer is 7:26
